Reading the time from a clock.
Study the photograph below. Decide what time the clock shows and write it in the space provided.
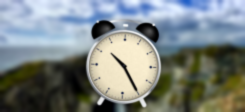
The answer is 10:25
